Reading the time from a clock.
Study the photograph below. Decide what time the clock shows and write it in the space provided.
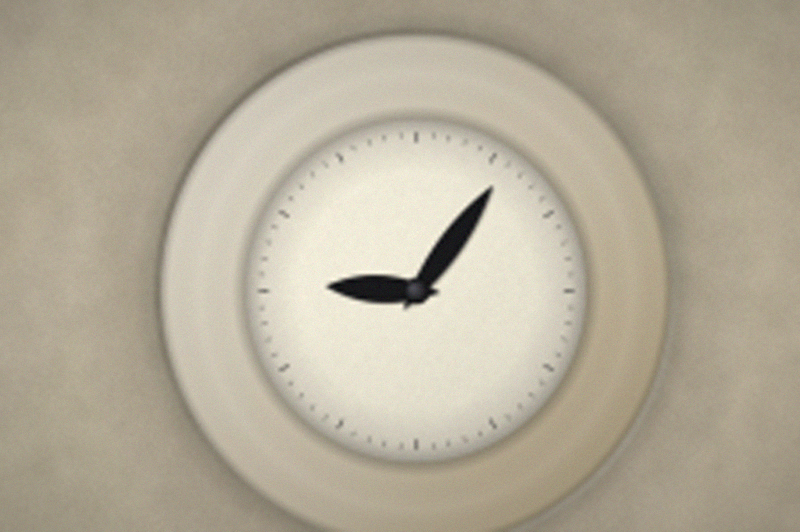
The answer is 9:06
